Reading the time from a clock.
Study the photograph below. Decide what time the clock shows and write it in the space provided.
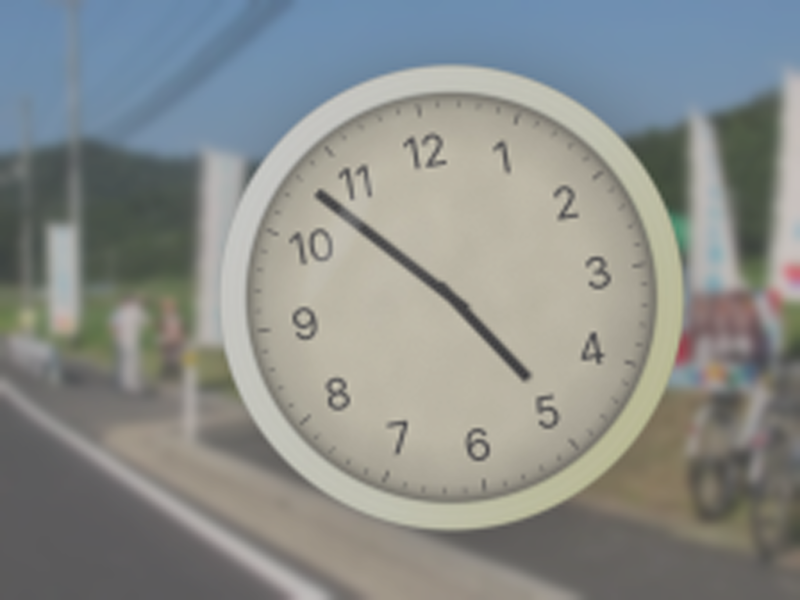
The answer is 4:53
